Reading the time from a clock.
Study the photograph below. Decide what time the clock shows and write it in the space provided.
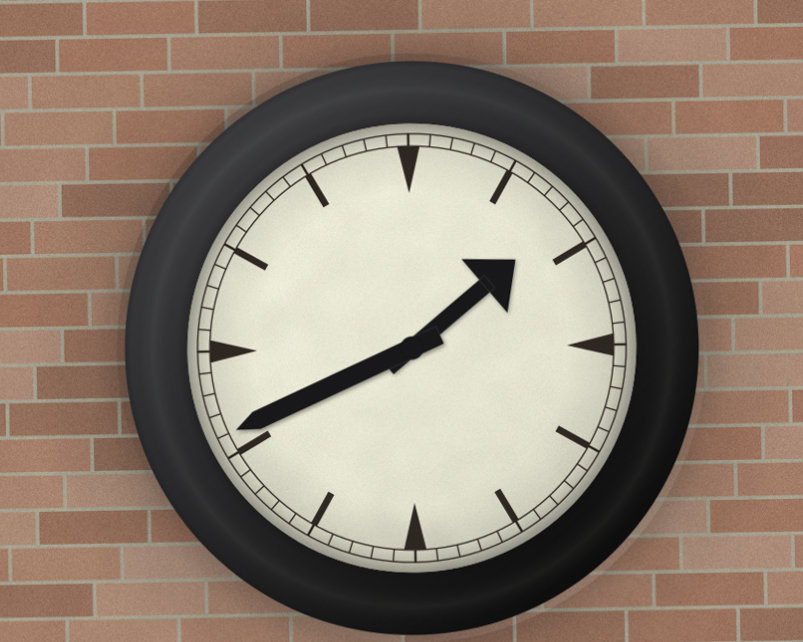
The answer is 1:41
